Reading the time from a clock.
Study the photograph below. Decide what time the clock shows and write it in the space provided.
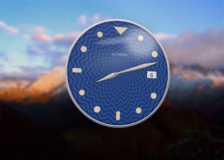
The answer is 8:12
